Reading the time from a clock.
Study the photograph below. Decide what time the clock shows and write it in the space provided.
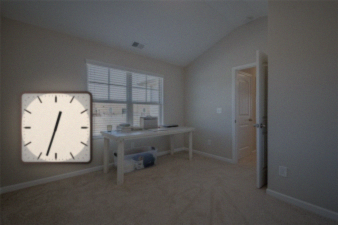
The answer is 12:33
